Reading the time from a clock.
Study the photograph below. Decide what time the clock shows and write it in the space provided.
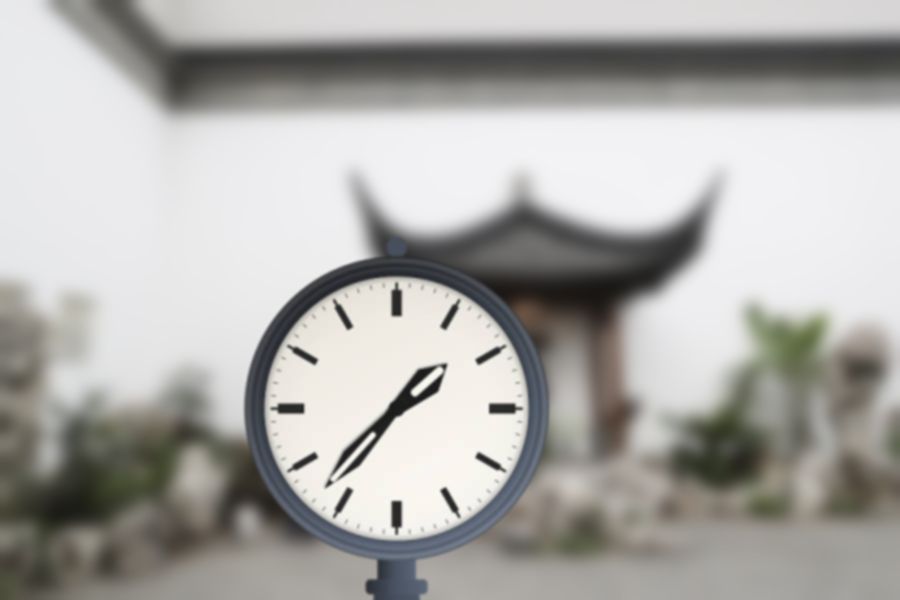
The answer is 1:37
